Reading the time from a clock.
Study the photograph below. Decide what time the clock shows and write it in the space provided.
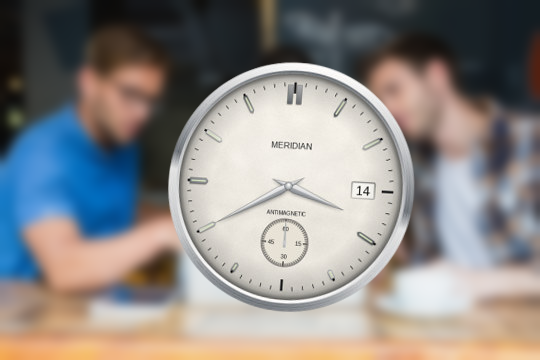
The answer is 3:40
